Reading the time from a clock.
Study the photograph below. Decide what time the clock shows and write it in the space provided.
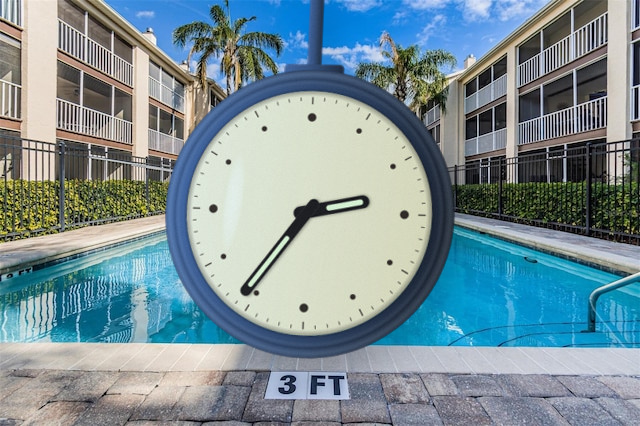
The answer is 2:36
